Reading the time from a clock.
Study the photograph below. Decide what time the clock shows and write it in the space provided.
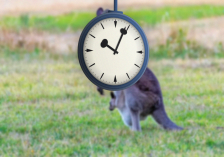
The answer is 10:04
